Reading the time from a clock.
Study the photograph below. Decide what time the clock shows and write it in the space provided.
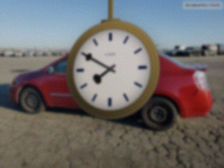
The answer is 7:50
